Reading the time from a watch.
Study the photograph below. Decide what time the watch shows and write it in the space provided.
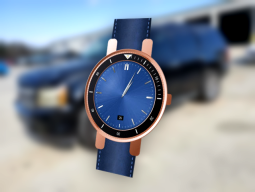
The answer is 1:04
